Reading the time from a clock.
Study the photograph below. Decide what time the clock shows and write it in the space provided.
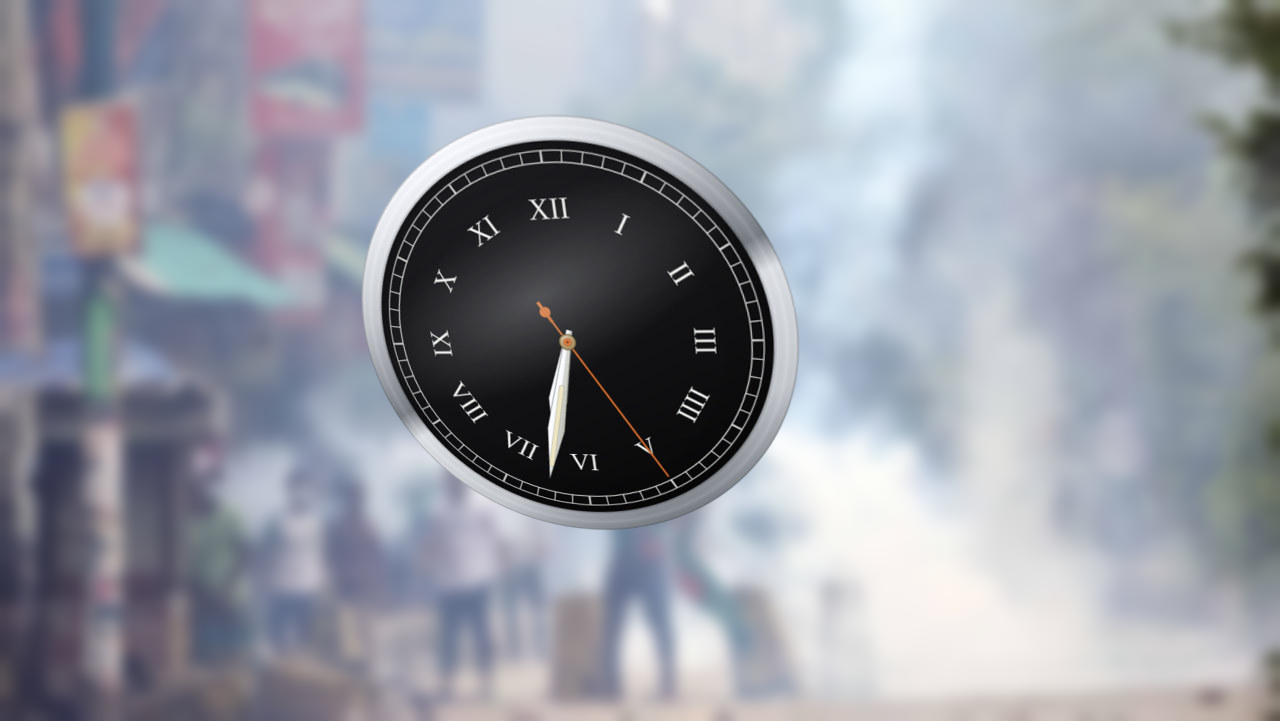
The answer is 6:32:25
